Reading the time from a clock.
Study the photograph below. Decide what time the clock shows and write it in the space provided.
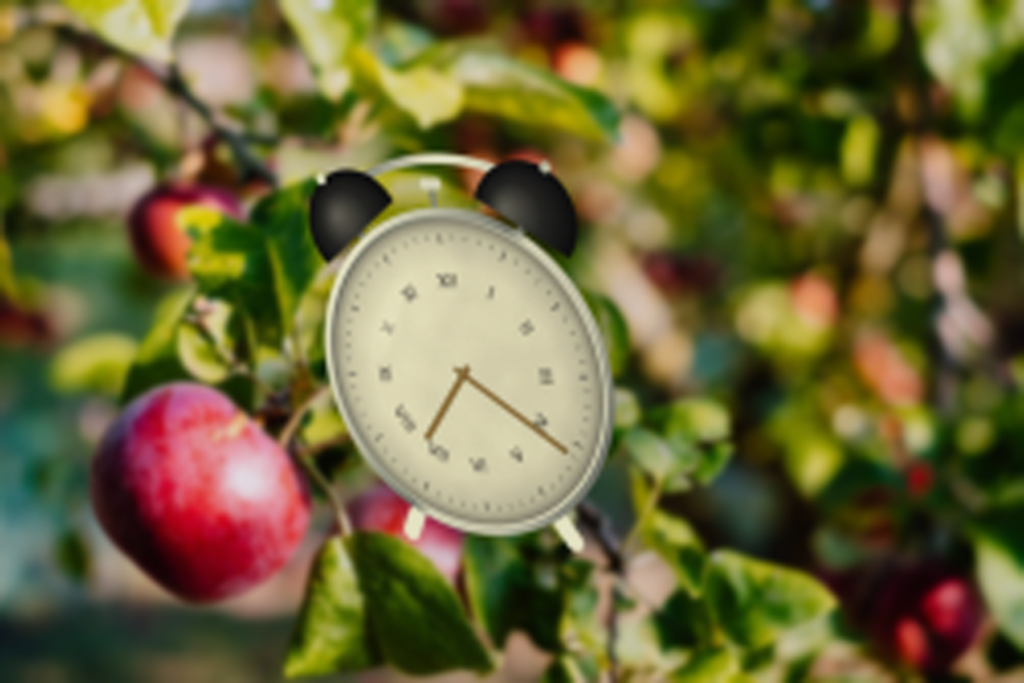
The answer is 7:21
